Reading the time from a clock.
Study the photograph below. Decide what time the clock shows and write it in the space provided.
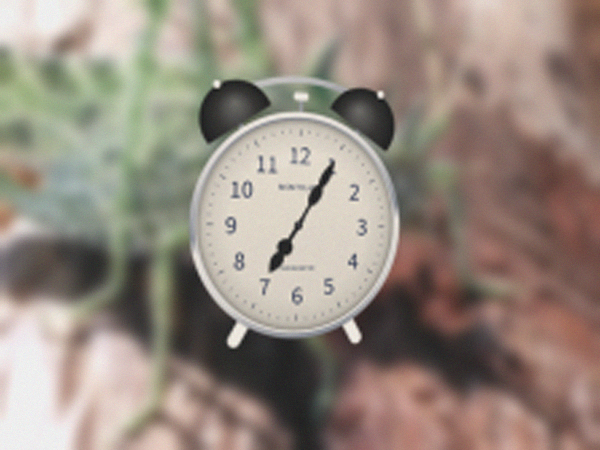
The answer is 7:05
